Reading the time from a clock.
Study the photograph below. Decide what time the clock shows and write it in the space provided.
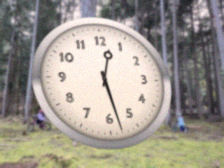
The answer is 12:28
